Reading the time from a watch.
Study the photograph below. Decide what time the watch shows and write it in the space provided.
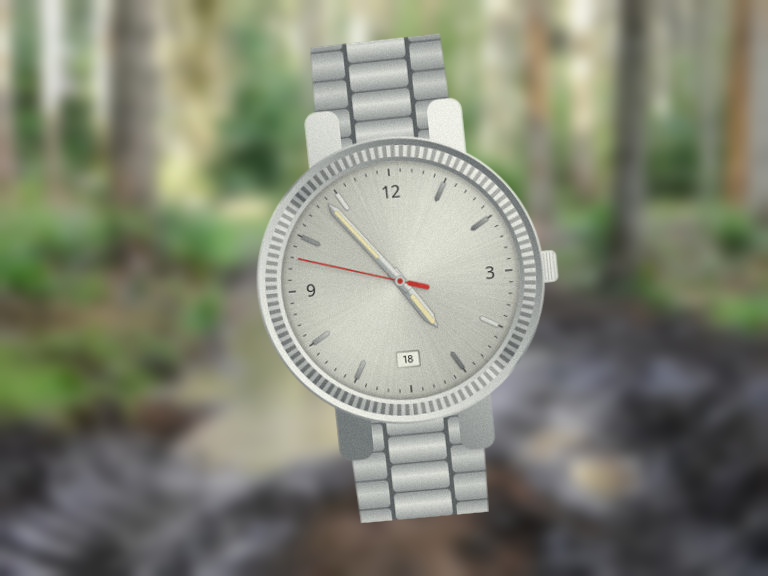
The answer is 4:53:48
